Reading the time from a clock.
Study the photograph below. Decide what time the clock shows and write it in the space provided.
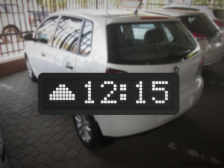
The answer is 12:15
